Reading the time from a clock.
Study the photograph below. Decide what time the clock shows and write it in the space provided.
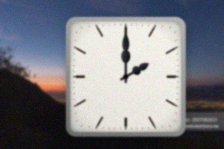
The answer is 2:00
